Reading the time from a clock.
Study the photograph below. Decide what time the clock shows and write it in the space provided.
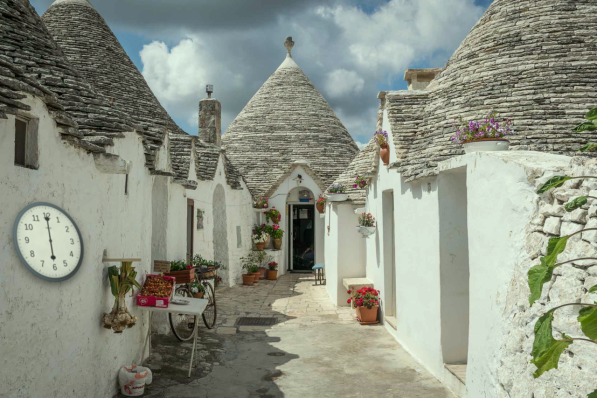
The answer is 6:00
